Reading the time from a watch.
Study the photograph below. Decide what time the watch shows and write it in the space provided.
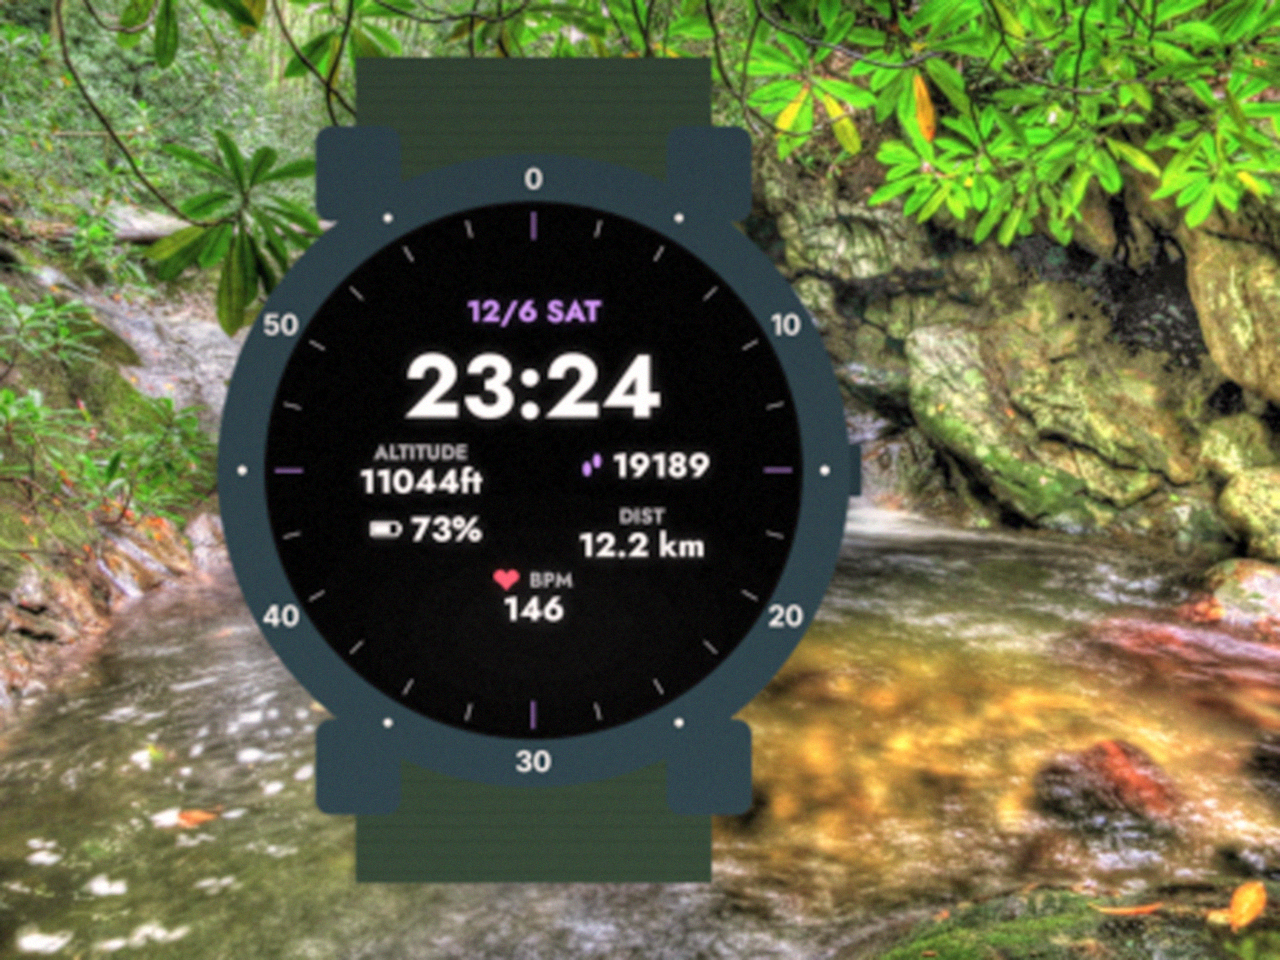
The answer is 23:24
